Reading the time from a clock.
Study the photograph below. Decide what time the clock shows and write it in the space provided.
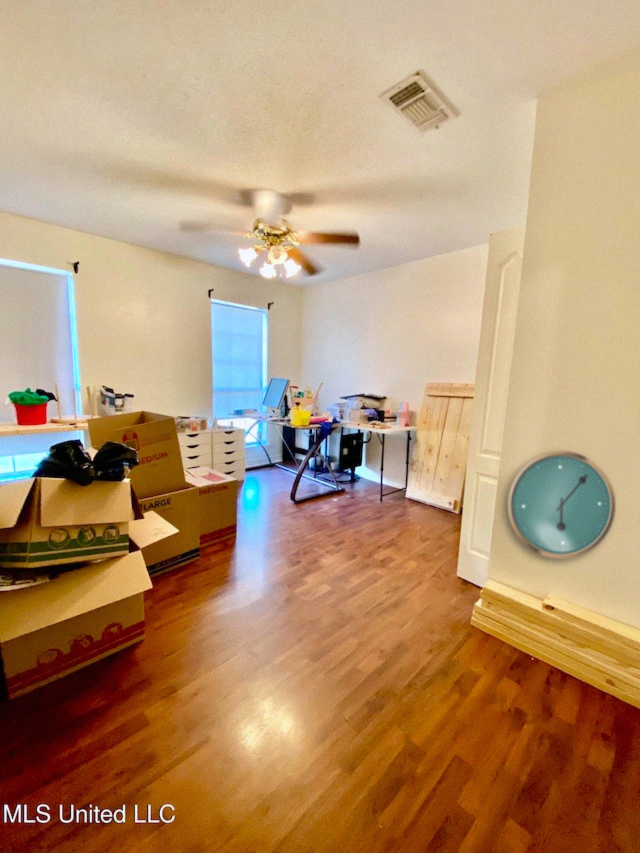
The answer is 6:07
